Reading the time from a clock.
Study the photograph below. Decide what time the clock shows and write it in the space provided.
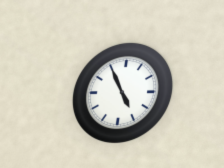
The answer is 4:55
